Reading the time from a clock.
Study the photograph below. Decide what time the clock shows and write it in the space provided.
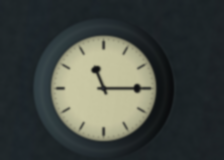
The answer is 11:15
